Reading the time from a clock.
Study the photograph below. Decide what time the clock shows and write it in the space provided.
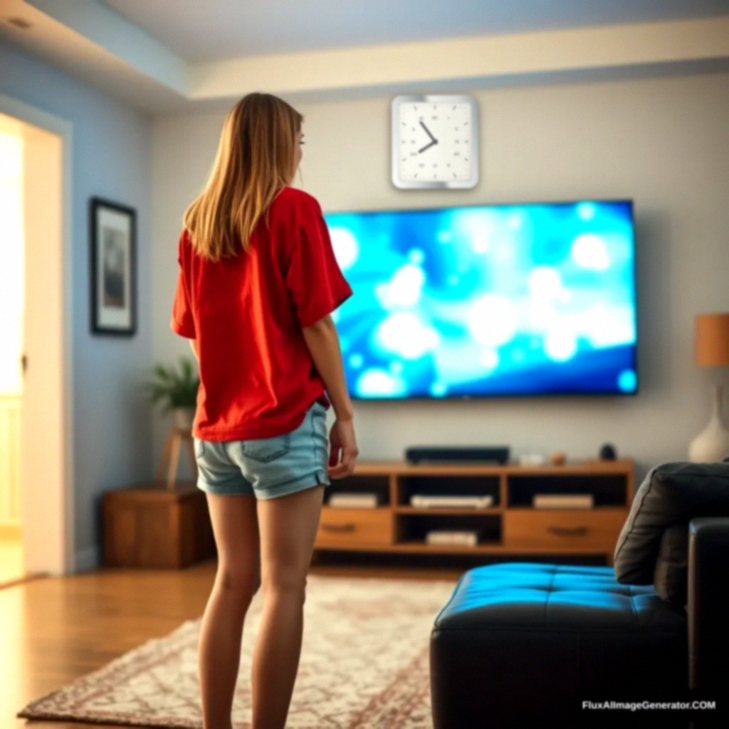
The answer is 7:54
